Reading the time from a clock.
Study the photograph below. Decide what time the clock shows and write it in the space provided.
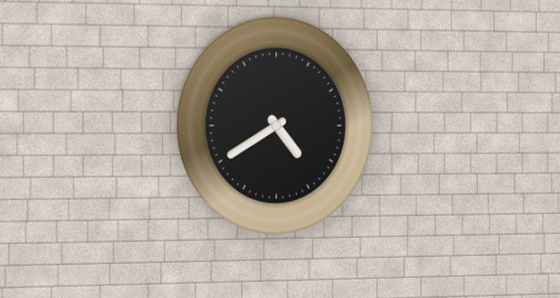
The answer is 4:40
